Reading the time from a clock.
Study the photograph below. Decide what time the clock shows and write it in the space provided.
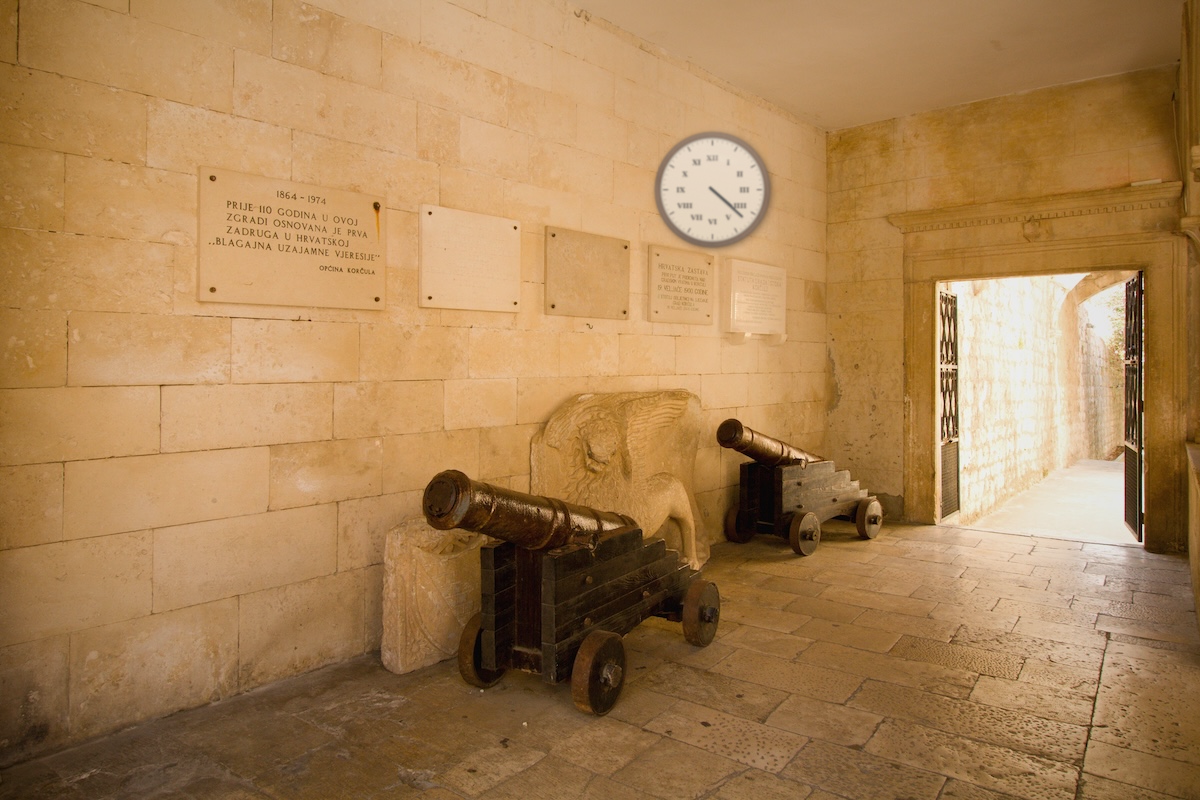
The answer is 4:22
